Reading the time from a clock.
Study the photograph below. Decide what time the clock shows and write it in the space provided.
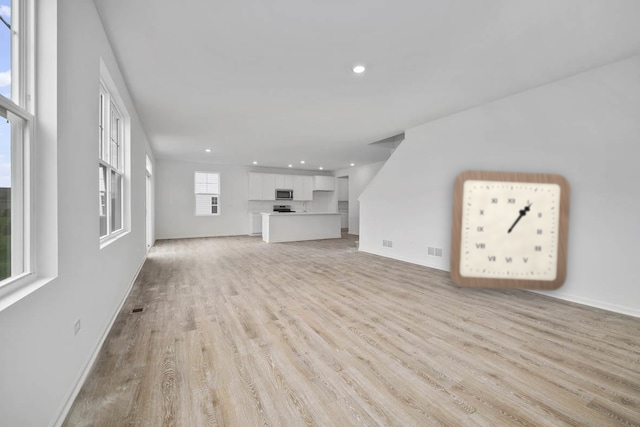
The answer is 1:06
